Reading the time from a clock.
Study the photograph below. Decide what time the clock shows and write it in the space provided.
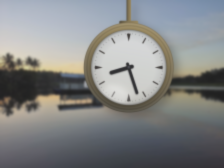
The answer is 8:27
